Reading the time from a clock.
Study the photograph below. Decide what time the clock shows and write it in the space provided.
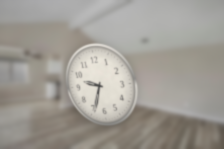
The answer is 9:34
